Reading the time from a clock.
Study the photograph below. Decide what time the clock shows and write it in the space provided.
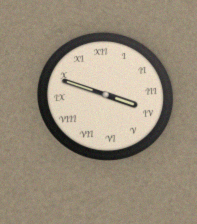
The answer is 3:49
